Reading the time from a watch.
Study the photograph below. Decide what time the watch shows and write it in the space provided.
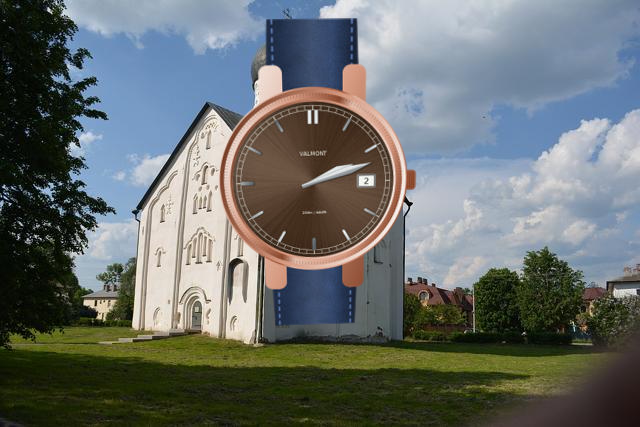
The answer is 2:12
